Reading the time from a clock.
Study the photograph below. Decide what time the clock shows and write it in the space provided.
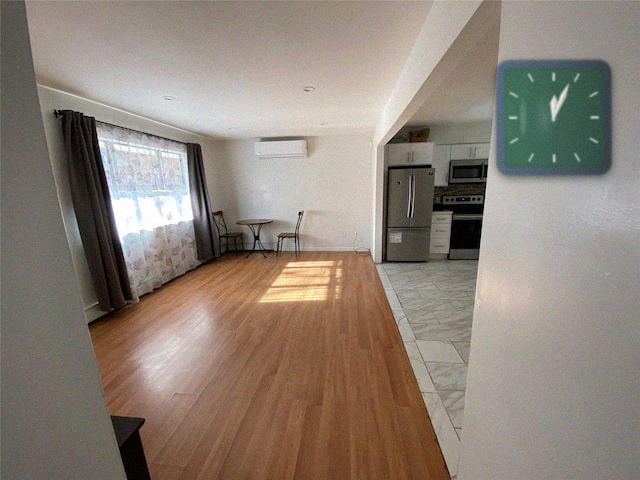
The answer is 12:04
